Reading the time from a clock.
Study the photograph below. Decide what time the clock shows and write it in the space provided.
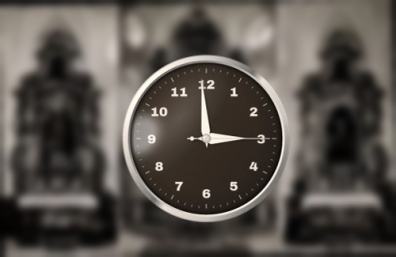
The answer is 2:59:15
